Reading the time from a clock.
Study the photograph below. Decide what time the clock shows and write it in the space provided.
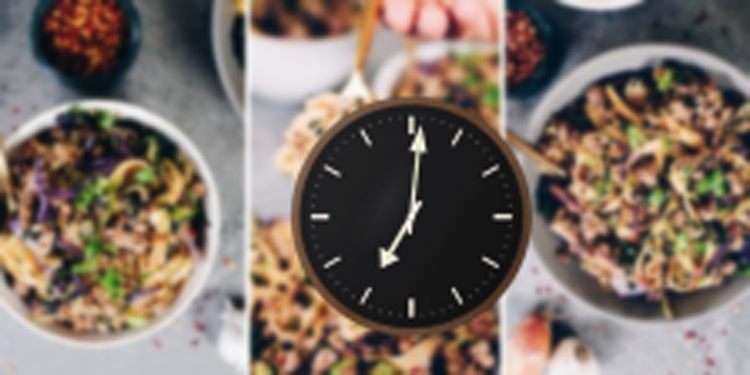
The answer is 7:01
